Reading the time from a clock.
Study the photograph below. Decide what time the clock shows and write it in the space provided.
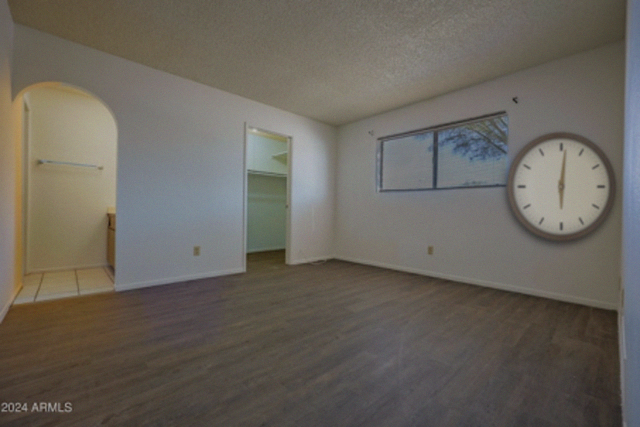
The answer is 6:01
